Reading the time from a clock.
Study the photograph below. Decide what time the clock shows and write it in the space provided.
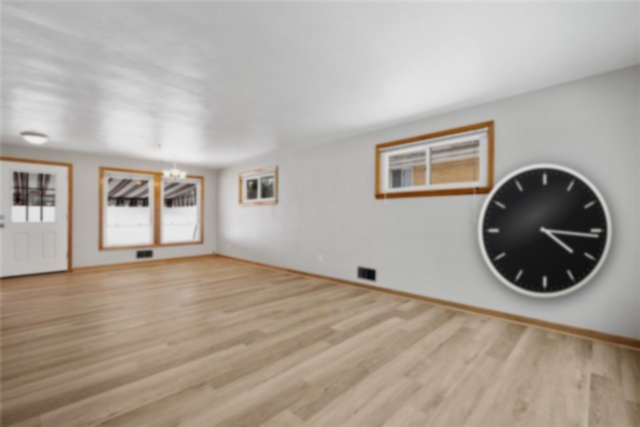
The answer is 4:16
